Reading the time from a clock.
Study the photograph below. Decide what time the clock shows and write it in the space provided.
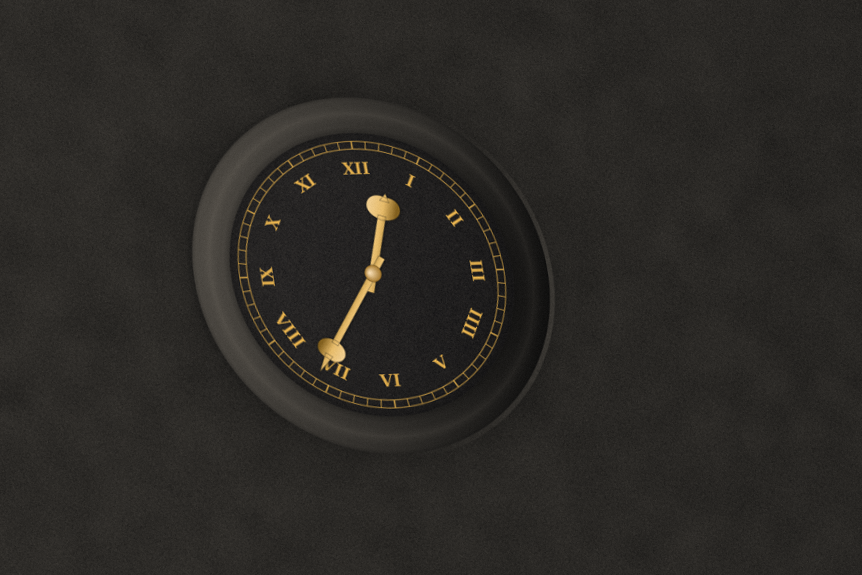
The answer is 12:36
